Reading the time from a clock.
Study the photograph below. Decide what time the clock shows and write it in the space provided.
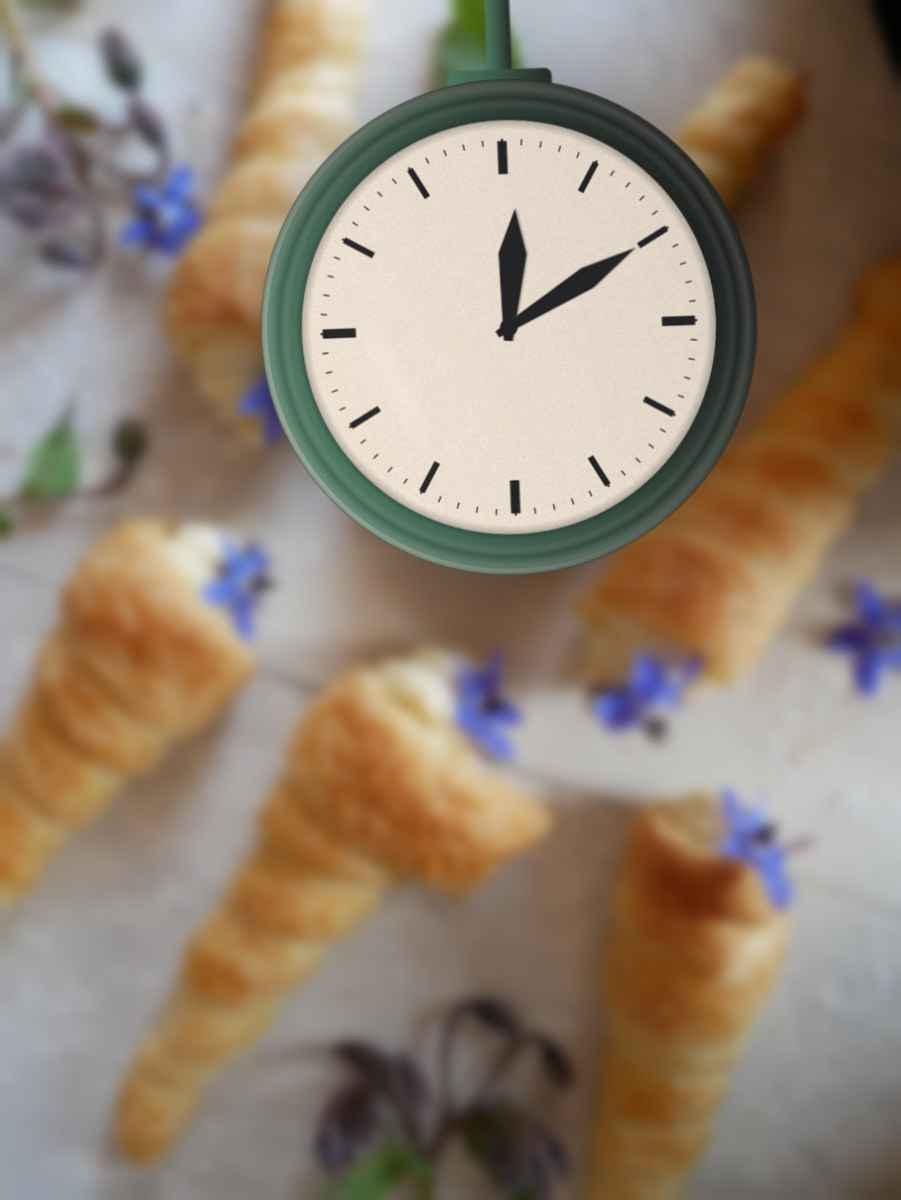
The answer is 12:10
